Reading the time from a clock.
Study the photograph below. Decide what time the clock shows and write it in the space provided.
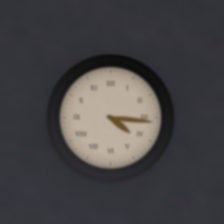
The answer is 4:16
